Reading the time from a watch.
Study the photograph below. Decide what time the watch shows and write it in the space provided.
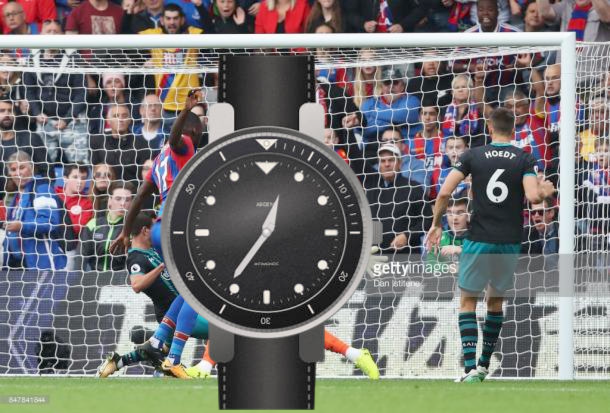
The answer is 12:36
